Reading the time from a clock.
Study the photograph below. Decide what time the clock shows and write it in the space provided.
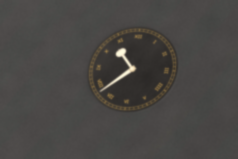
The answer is 10:38
